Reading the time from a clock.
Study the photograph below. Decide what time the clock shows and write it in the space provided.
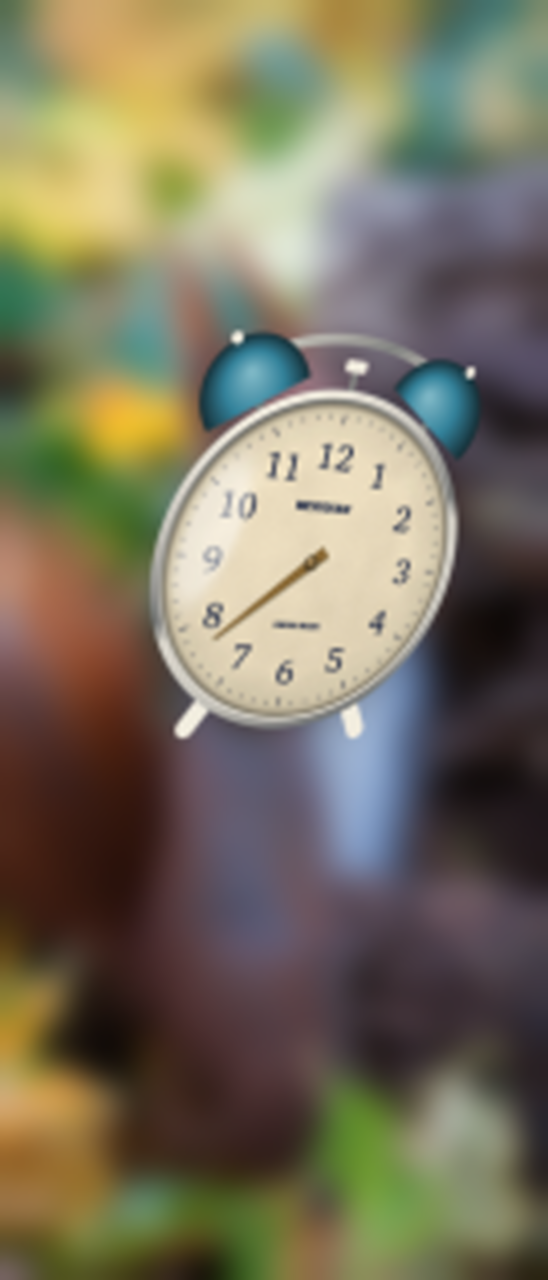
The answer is 7:38
